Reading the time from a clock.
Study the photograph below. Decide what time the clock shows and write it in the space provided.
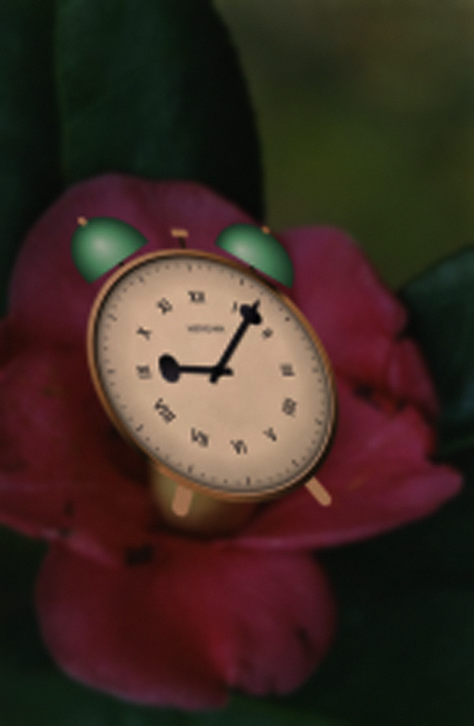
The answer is 9:07
